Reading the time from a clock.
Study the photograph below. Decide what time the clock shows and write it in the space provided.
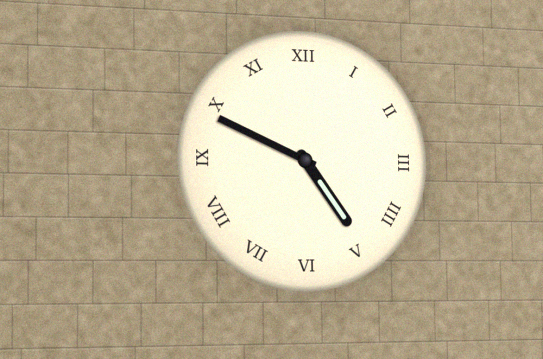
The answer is 4:49
